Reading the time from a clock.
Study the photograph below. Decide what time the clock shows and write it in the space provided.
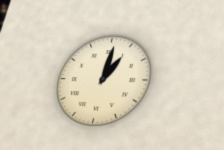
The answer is 1:01
